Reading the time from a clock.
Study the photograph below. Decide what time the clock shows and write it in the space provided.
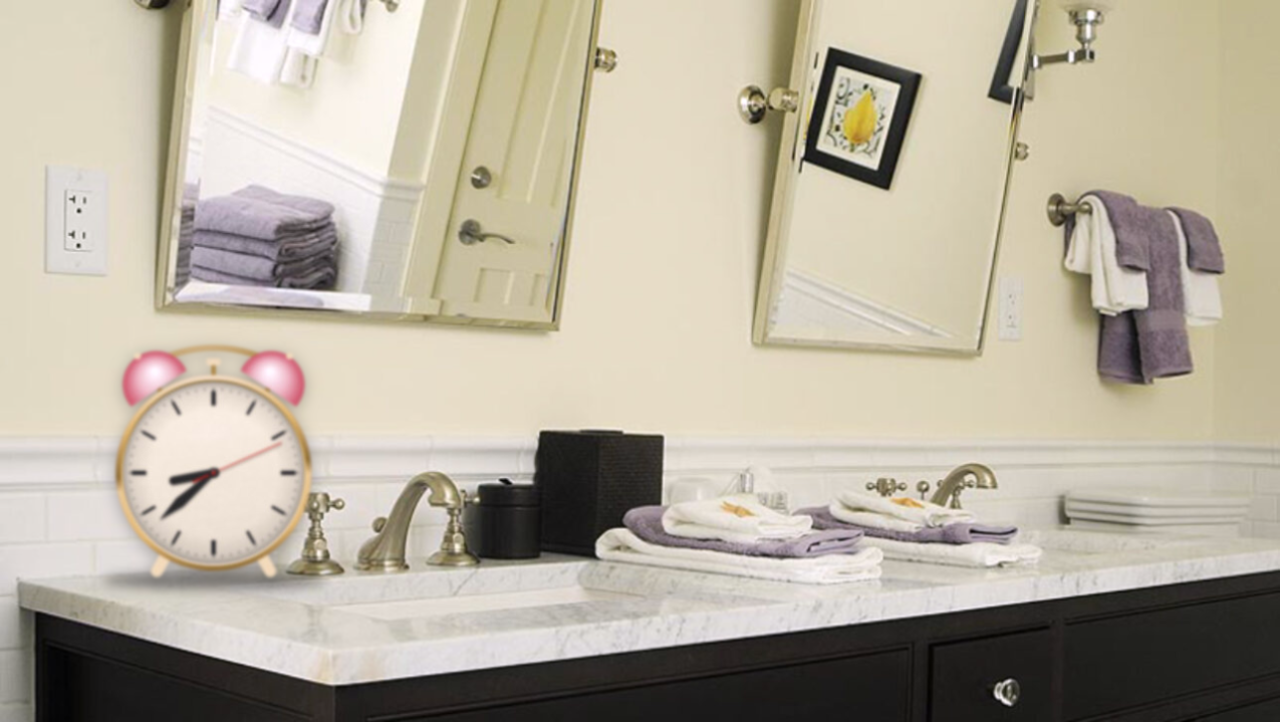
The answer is 8:38:11
